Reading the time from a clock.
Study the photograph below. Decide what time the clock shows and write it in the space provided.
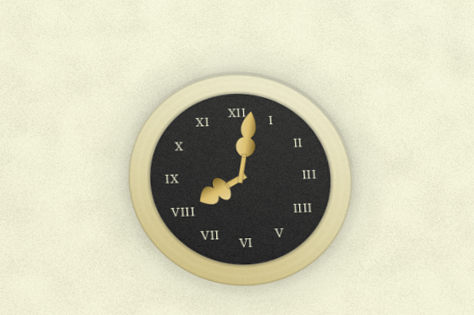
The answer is 8:02
